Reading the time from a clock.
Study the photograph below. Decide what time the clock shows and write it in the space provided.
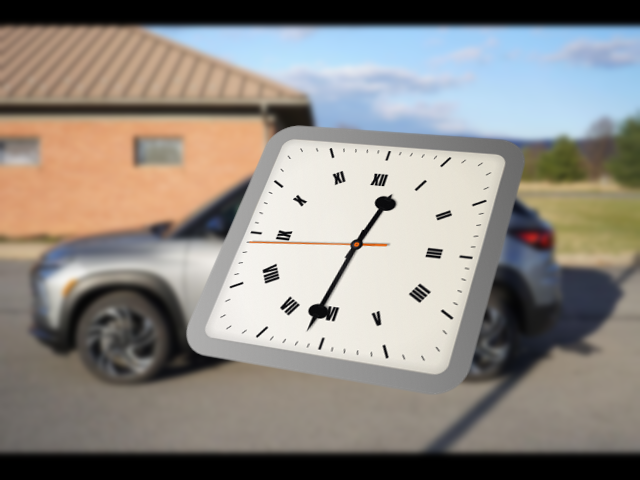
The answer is 12:31:44
